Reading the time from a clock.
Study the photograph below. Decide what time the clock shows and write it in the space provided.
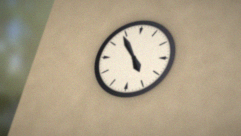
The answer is 4:54
